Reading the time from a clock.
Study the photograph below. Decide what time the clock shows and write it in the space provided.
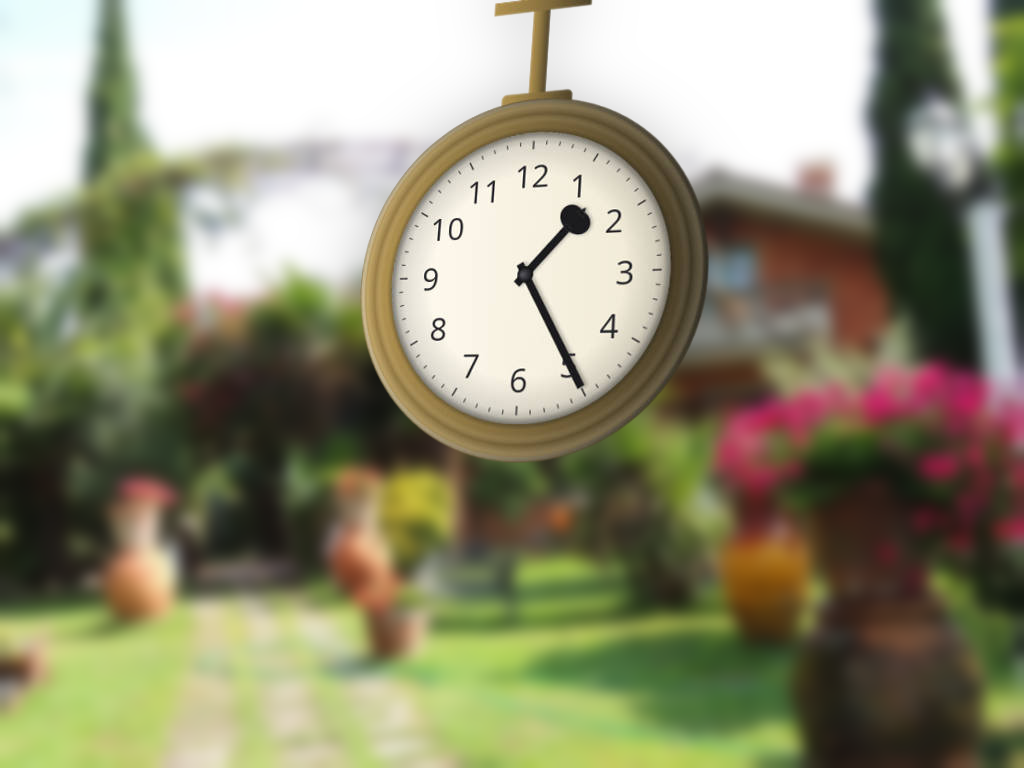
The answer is 1:25
